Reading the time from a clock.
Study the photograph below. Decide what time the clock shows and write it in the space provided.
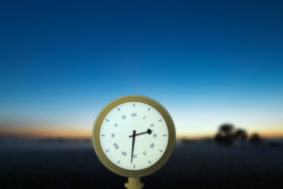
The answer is 2:31
